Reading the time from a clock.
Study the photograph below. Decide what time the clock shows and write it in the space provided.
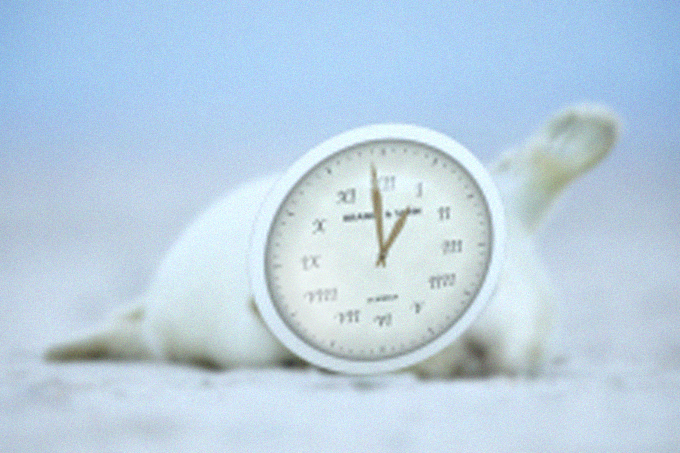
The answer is 12:59
